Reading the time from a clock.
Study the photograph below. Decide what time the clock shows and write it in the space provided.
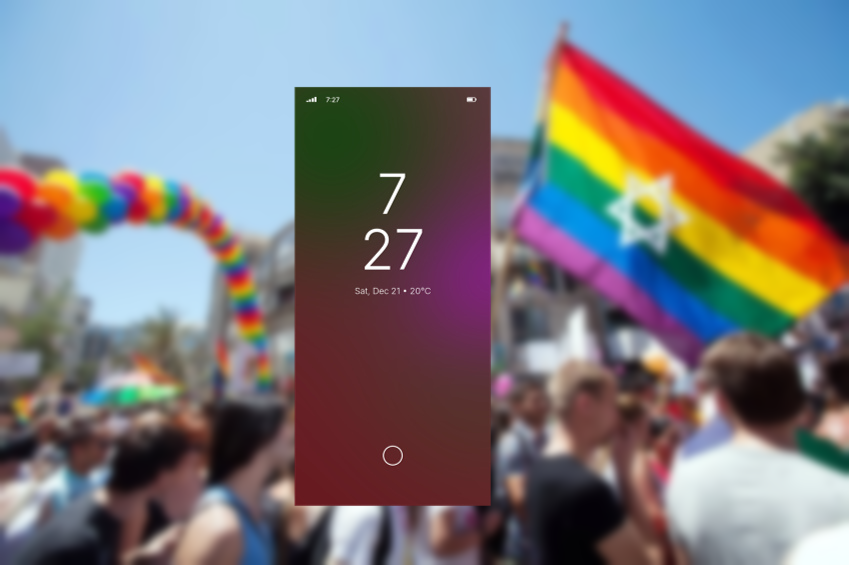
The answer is 7:27
